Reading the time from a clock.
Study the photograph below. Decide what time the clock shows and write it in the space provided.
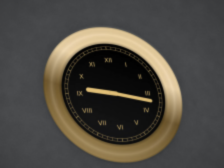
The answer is 9:17
